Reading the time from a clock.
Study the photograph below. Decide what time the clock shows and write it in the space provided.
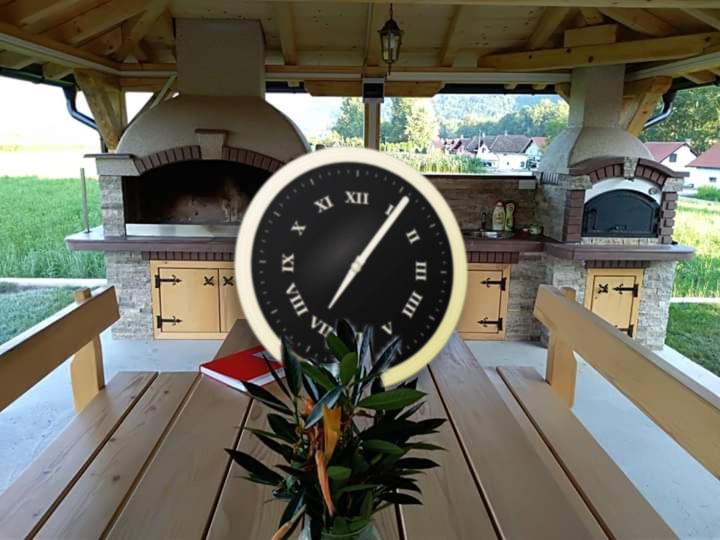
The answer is 7:06
